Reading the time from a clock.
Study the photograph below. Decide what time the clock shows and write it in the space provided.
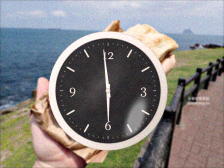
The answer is 5:59
